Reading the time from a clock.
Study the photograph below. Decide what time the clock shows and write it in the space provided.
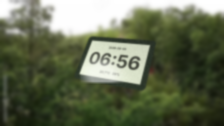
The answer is 6:56
